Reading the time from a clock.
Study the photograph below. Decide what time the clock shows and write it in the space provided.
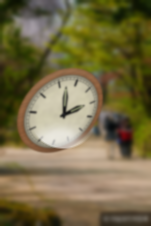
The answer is 1:57
